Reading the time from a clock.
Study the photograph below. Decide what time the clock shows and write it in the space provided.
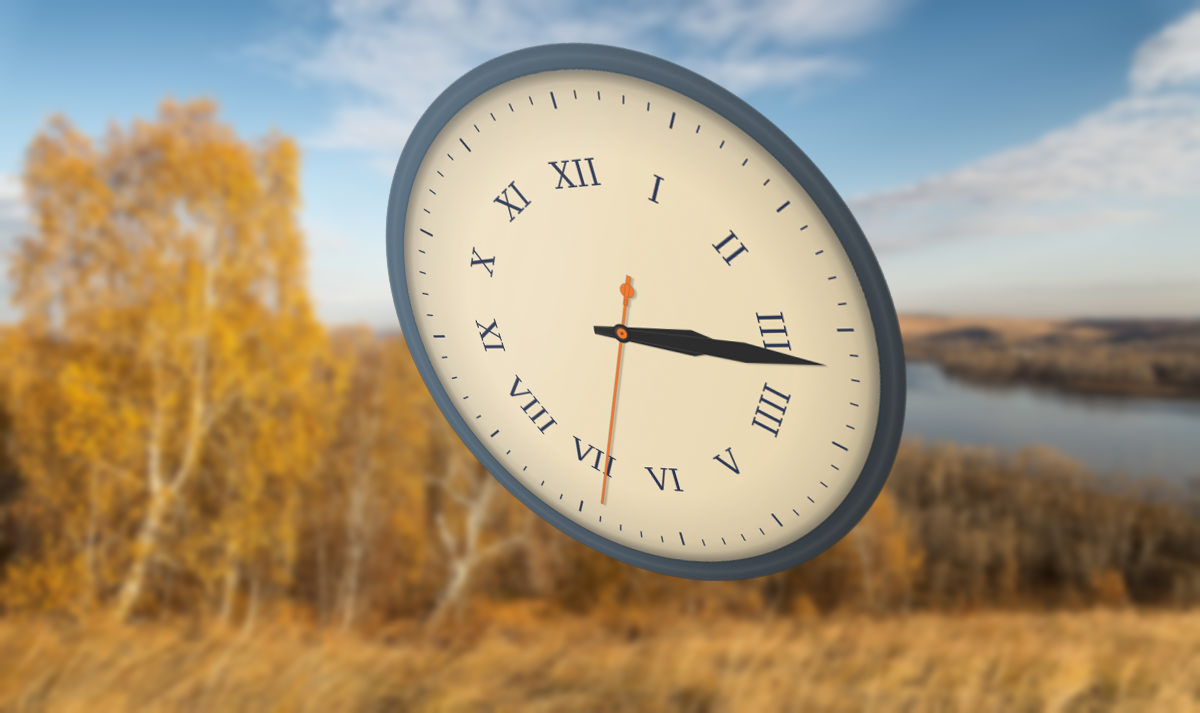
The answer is 3:16:34
